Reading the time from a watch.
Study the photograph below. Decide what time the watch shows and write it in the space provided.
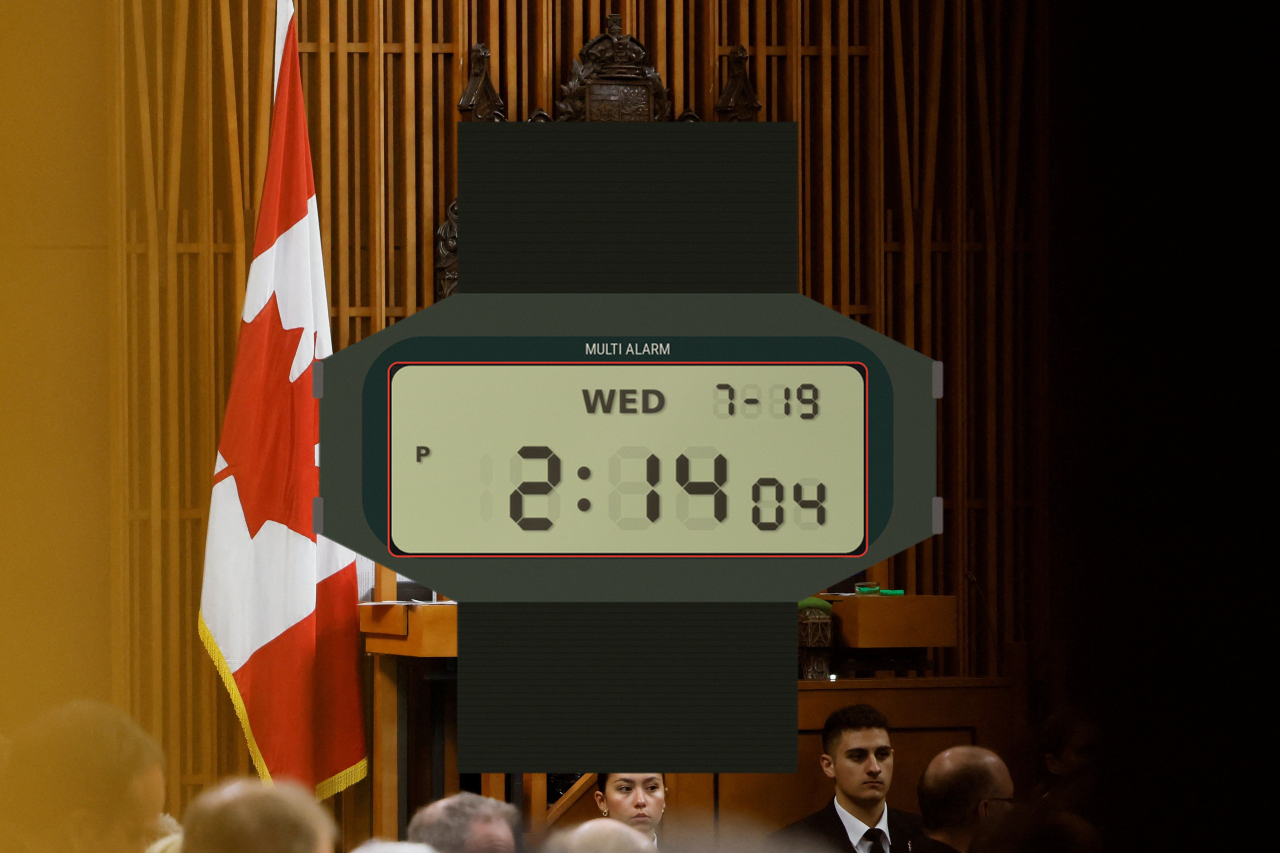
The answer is 2:14:04
